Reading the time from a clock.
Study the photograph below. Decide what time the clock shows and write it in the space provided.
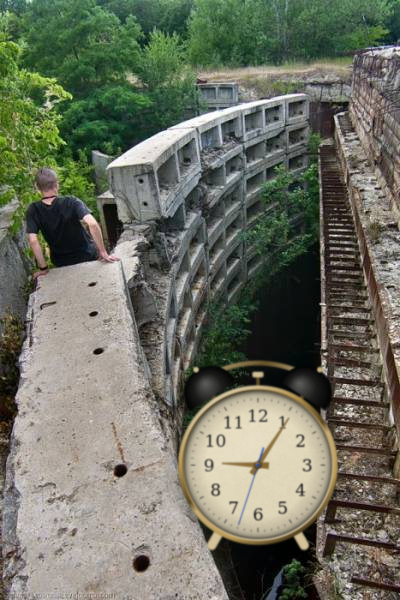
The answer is 9:05:33
